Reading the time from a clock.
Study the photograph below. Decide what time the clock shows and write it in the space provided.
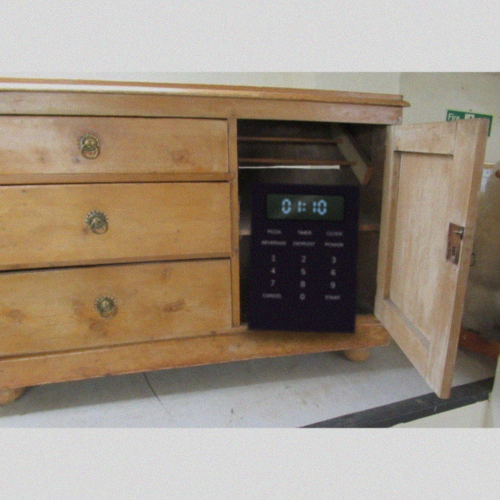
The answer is 1:10
